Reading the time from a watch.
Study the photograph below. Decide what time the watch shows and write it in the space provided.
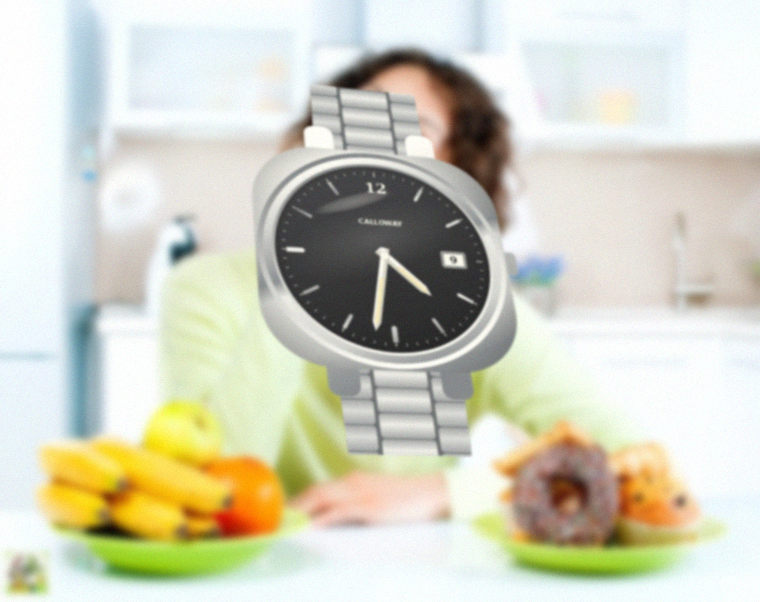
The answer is 4:32
